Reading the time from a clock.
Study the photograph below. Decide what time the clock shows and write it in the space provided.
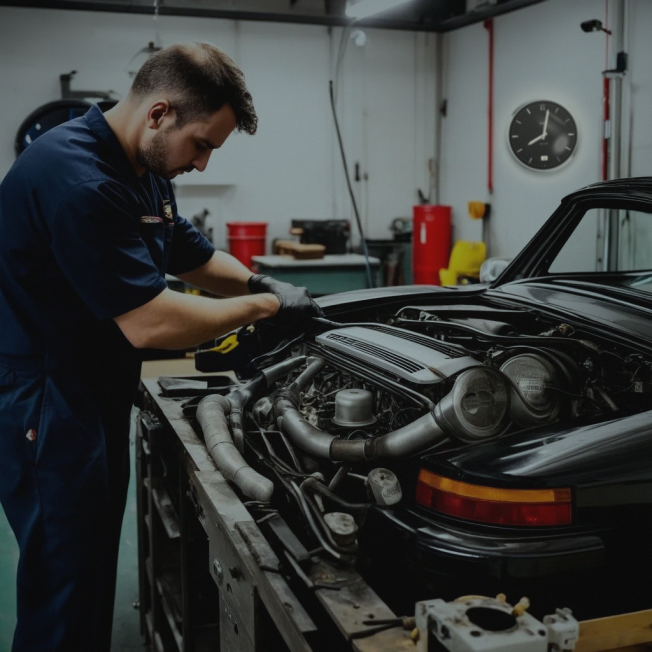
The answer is 8:02
